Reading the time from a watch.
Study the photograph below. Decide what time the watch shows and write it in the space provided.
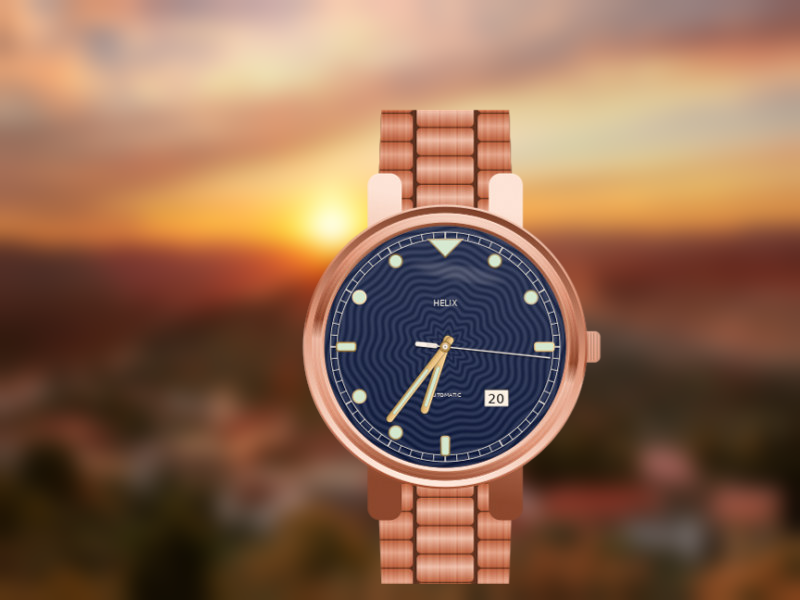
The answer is 6:36:16
